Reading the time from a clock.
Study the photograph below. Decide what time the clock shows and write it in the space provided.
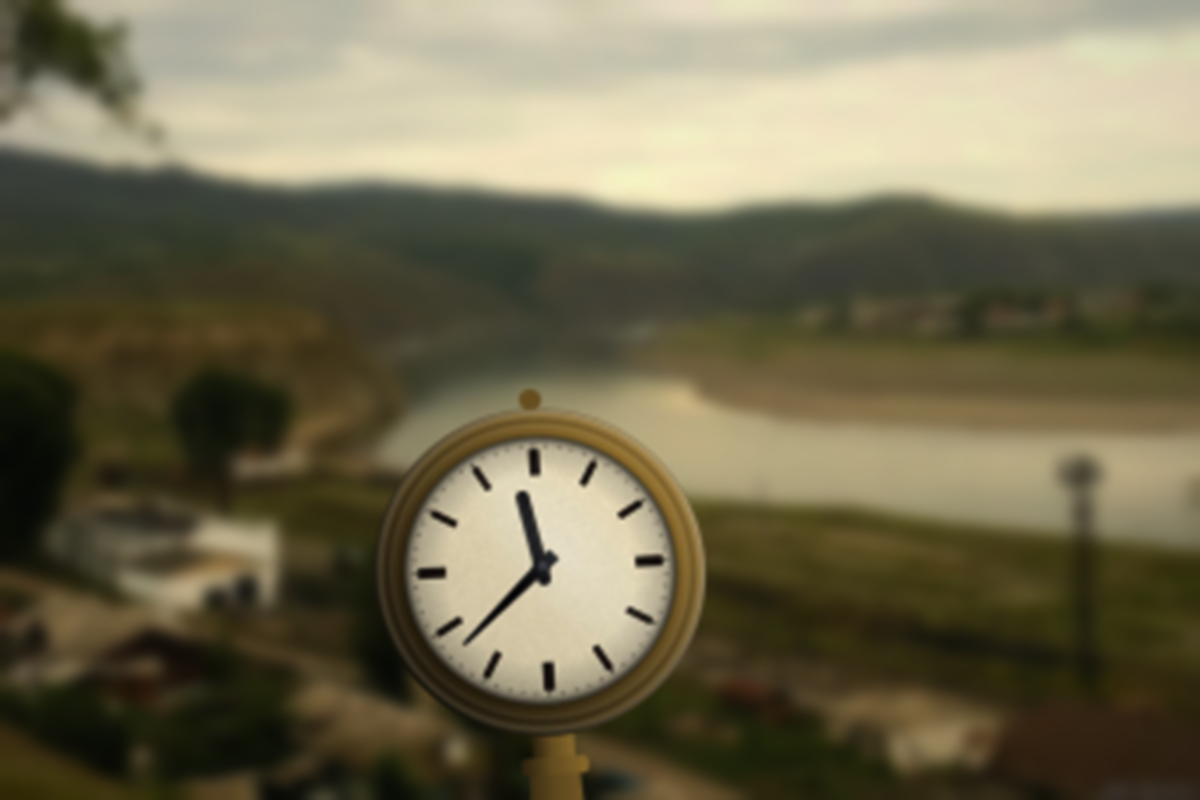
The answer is 11:38
